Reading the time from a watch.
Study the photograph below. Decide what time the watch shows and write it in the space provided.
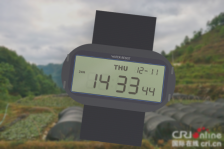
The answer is 14:33:44
